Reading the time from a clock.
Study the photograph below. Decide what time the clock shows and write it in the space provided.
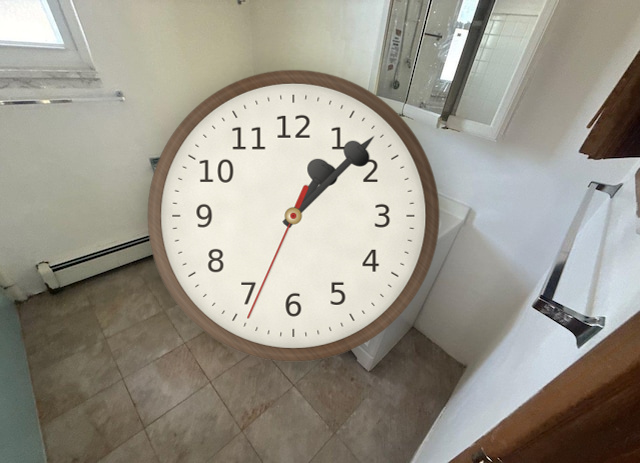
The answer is 1:07:34
